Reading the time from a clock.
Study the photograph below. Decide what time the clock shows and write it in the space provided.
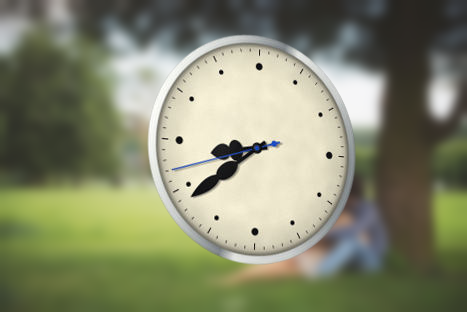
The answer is 8:38:42
